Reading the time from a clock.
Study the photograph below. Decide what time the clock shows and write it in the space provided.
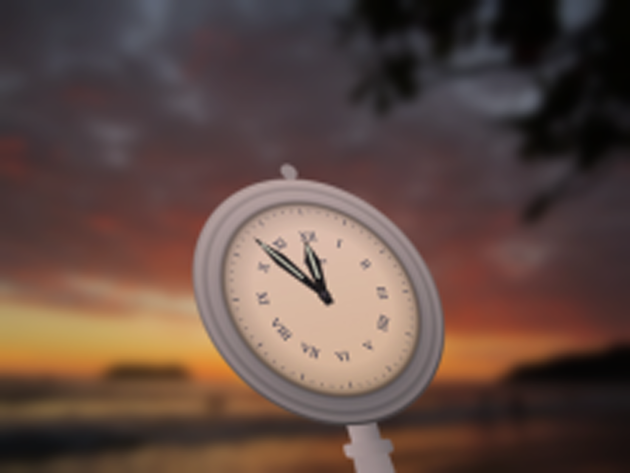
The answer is 11:53
